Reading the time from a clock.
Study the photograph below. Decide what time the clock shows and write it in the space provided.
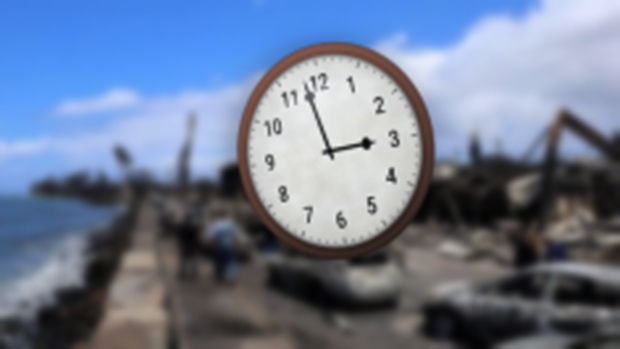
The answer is 2:58
